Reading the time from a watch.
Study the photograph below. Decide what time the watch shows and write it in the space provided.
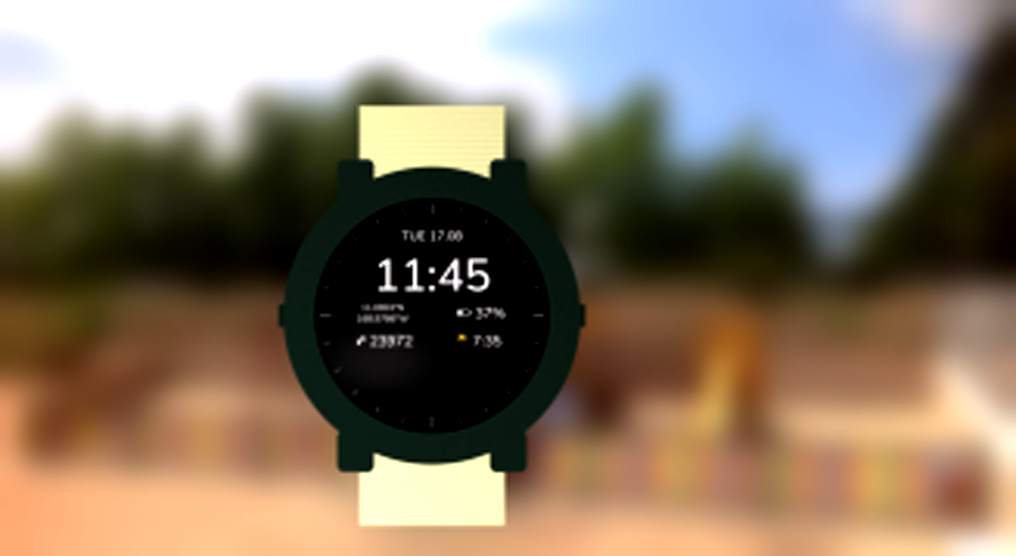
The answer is 11:45
